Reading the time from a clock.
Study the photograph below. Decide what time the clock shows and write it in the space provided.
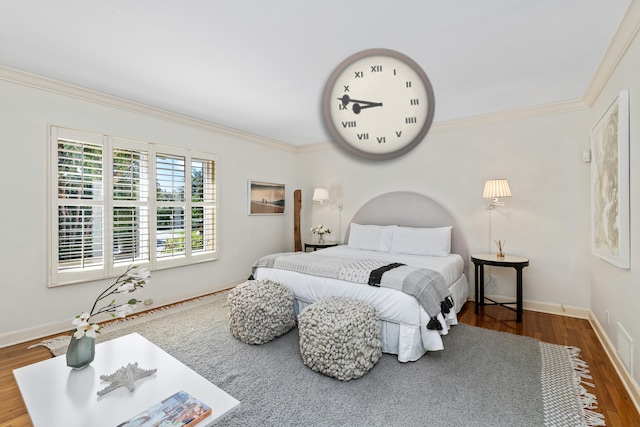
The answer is 8:47
